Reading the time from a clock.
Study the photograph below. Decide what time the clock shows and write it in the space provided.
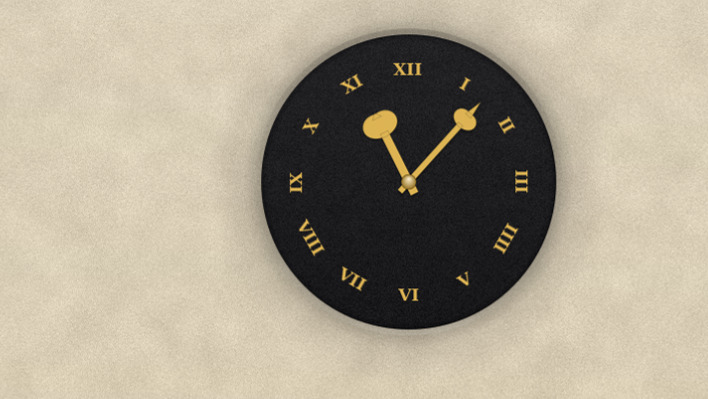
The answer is 11:07
